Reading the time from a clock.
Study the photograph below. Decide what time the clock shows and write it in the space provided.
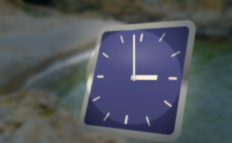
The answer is 2:58
